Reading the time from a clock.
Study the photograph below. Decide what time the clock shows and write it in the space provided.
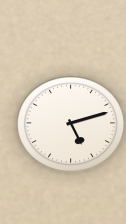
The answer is 5:12
